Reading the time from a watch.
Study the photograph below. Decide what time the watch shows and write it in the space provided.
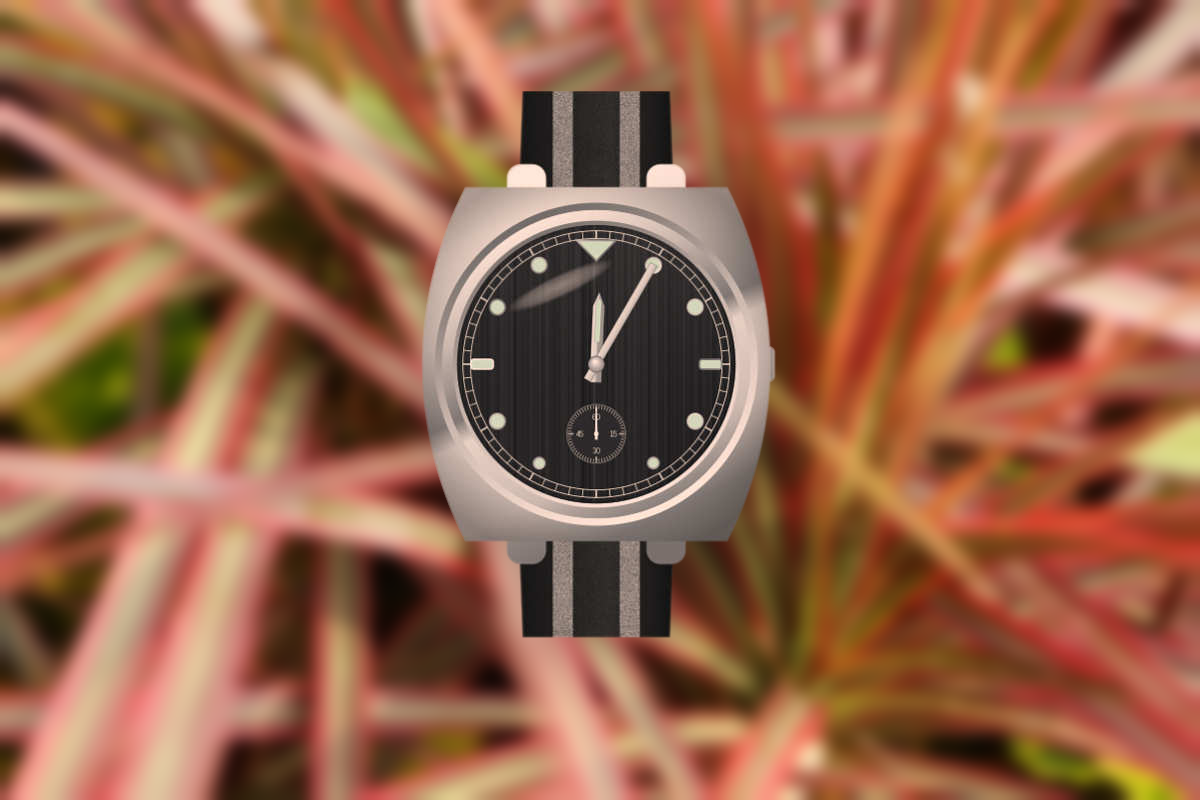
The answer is 12:05
